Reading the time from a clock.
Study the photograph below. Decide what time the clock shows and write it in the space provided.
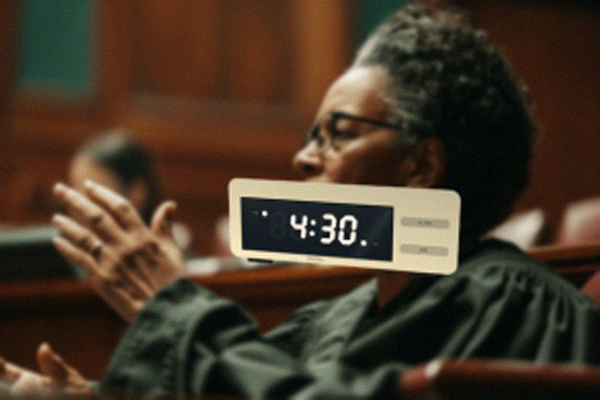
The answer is 4:30
